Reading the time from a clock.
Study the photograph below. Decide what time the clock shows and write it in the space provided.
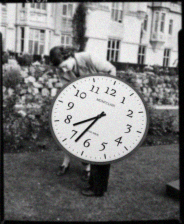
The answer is 7:33
